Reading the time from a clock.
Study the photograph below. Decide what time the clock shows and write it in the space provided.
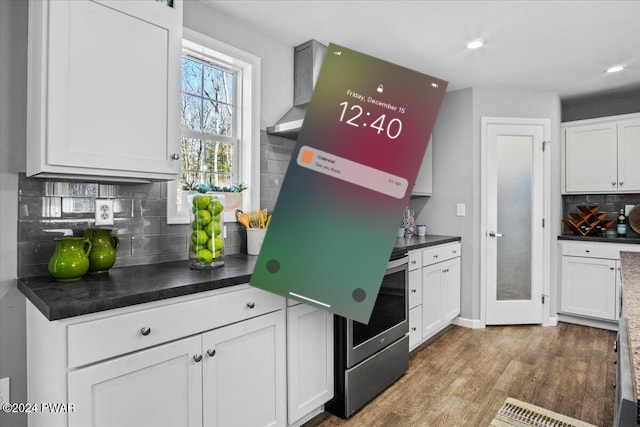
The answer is 12:40
